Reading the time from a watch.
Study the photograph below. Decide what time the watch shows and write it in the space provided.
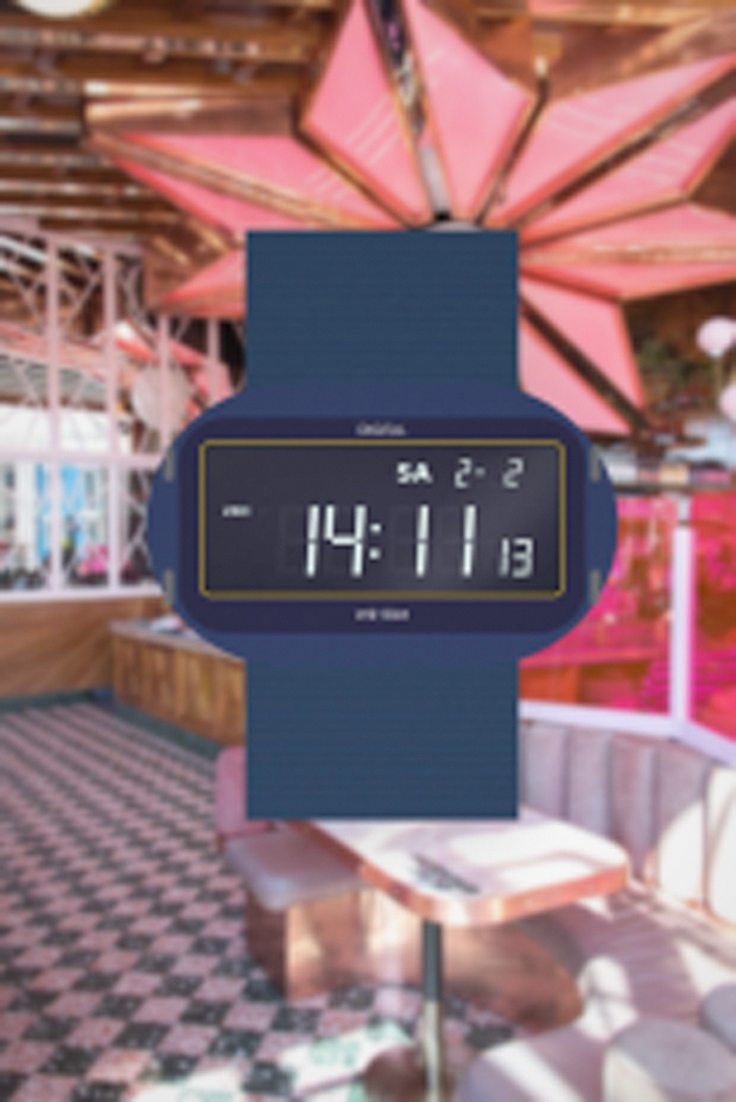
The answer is 14:11:13
